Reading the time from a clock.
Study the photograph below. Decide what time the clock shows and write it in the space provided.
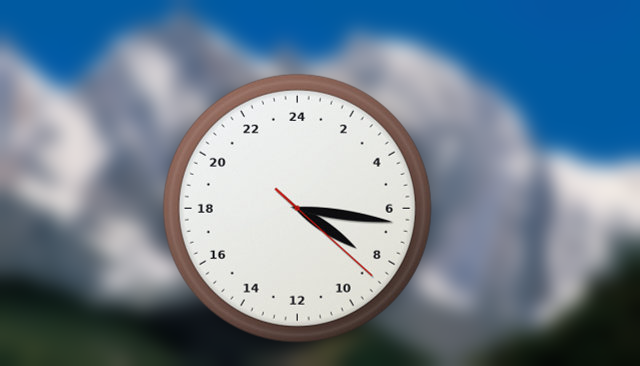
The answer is 8:16:22
